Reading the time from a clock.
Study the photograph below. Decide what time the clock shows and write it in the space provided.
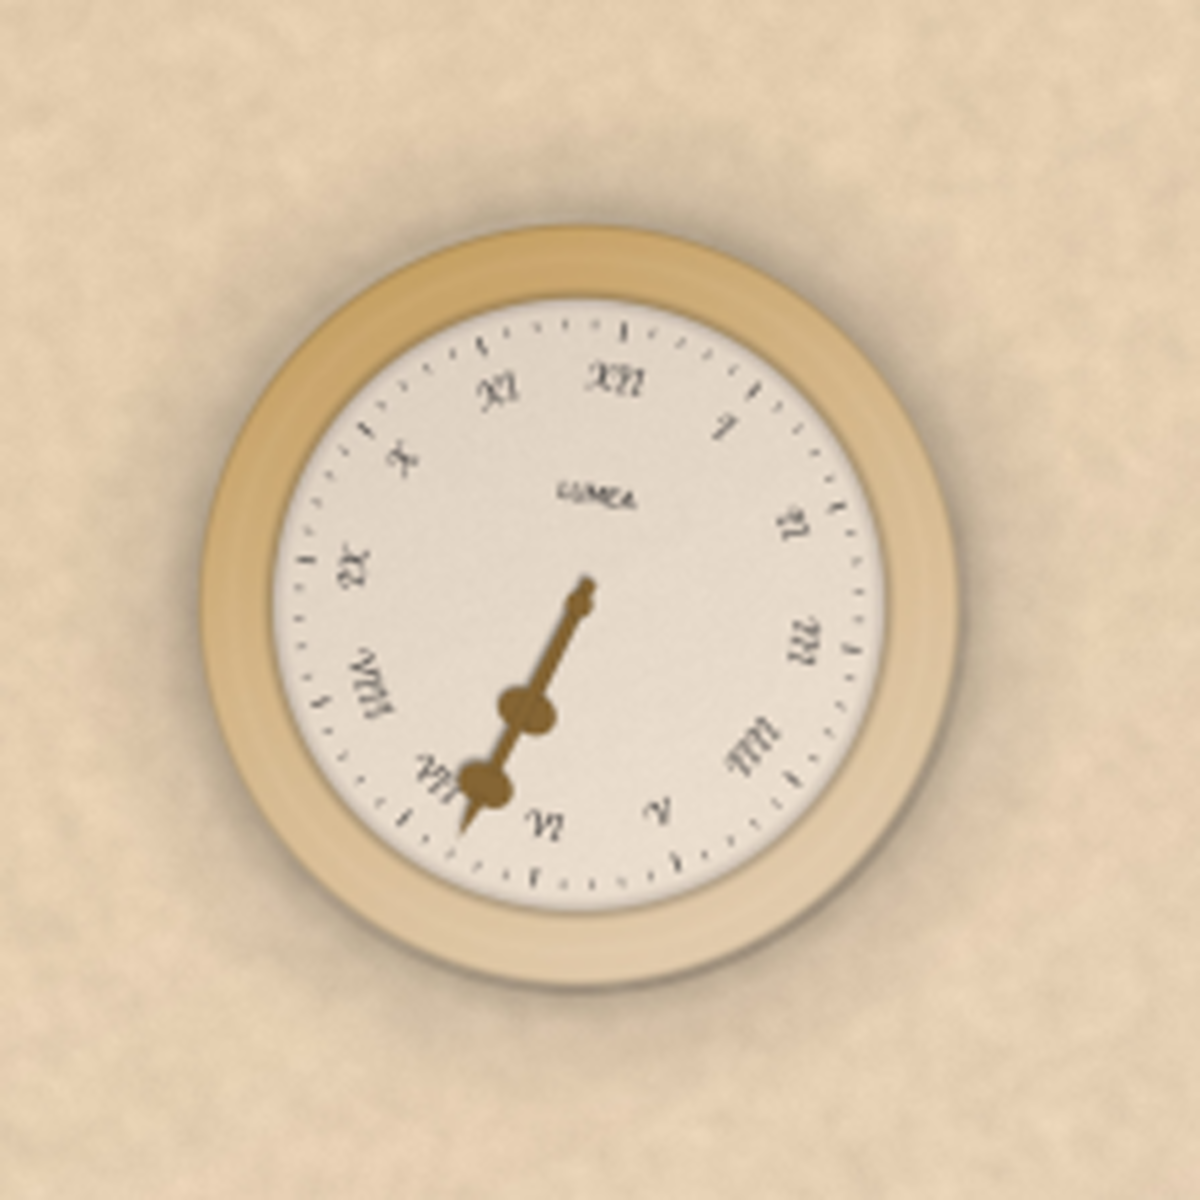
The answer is 6:33
